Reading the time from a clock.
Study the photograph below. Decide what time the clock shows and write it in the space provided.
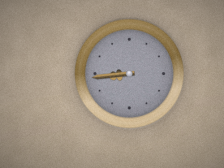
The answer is 8:44
